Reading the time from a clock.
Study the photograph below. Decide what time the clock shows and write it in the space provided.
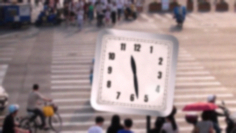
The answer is 11:28
